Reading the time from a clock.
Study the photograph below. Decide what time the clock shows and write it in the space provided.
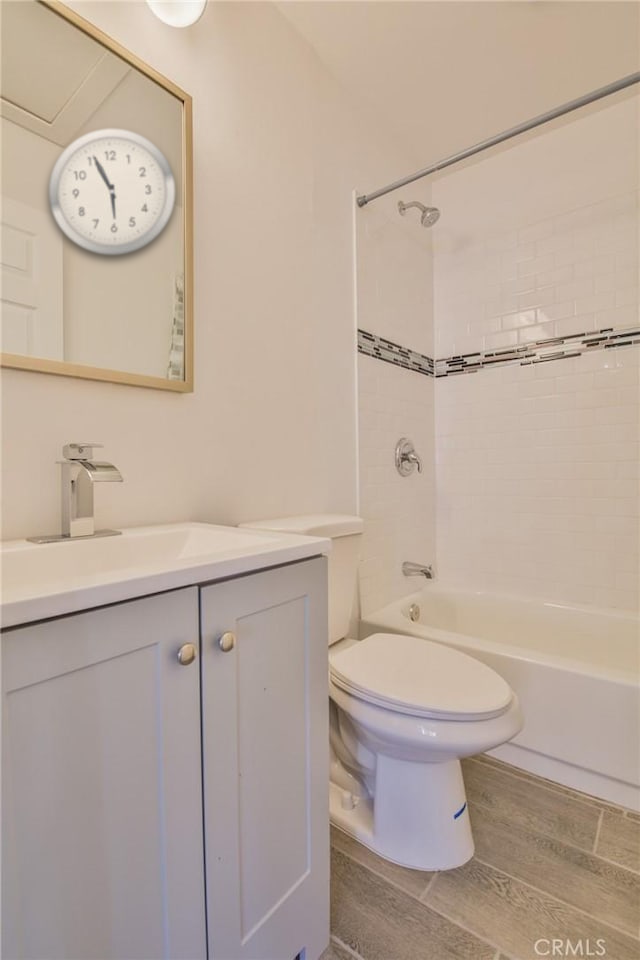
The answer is 5:56
